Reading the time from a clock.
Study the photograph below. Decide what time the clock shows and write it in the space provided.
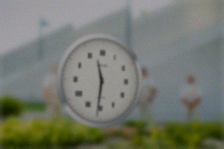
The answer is 11:31
